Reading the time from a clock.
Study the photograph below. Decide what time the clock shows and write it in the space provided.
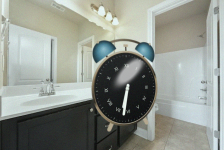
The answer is 6:32
